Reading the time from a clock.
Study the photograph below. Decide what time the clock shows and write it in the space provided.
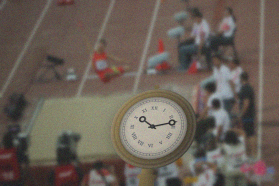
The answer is 10:13
